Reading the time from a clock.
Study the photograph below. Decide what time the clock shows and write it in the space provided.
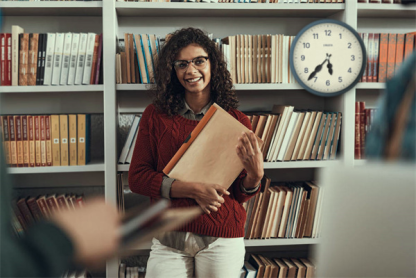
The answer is 5:37
